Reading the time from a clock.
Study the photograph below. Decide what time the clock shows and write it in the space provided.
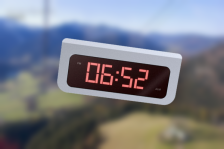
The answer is 6:52
